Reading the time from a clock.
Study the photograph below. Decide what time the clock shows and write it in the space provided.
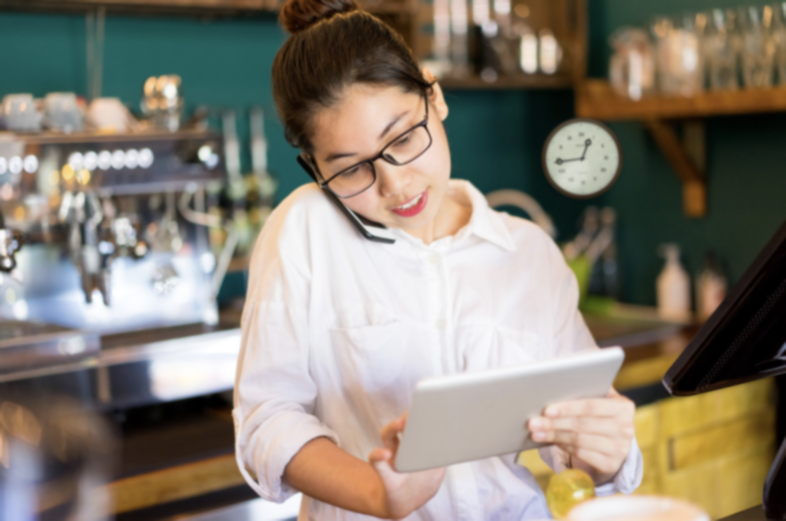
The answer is 12:44
